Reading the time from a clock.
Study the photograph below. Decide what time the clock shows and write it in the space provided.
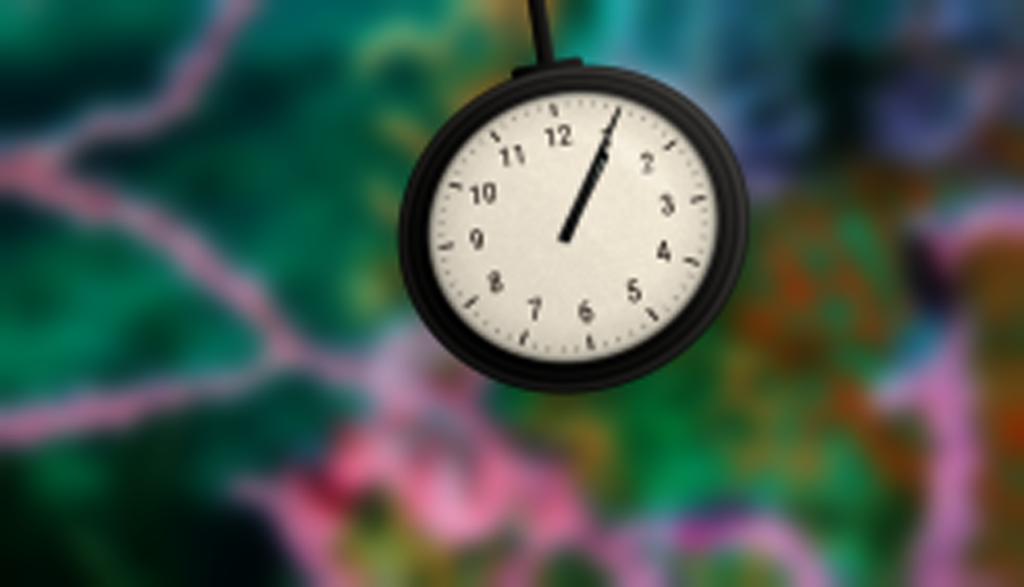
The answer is 1:05
